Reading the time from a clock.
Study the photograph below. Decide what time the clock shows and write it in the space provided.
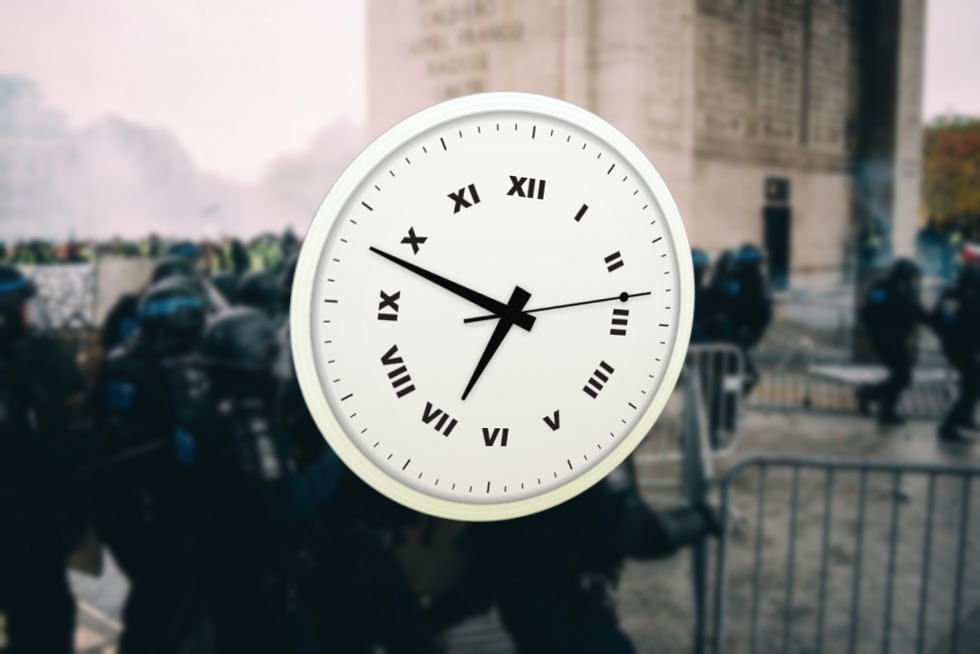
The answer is 6:48:13
